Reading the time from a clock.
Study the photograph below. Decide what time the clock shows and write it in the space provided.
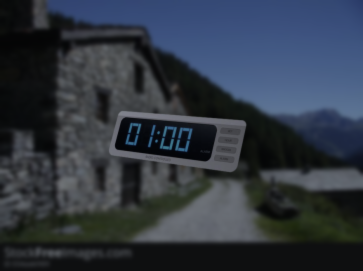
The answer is 1:00
